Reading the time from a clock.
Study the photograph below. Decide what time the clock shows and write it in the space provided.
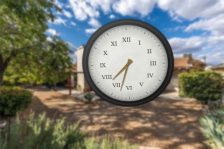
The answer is 7:33
